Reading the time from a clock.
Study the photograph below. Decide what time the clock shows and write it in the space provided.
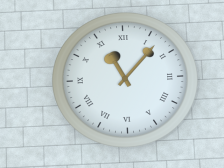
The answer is 11:07
